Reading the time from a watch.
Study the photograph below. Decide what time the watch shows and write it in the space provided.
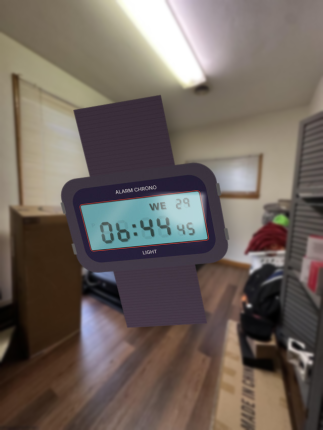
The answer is 6:44:45
